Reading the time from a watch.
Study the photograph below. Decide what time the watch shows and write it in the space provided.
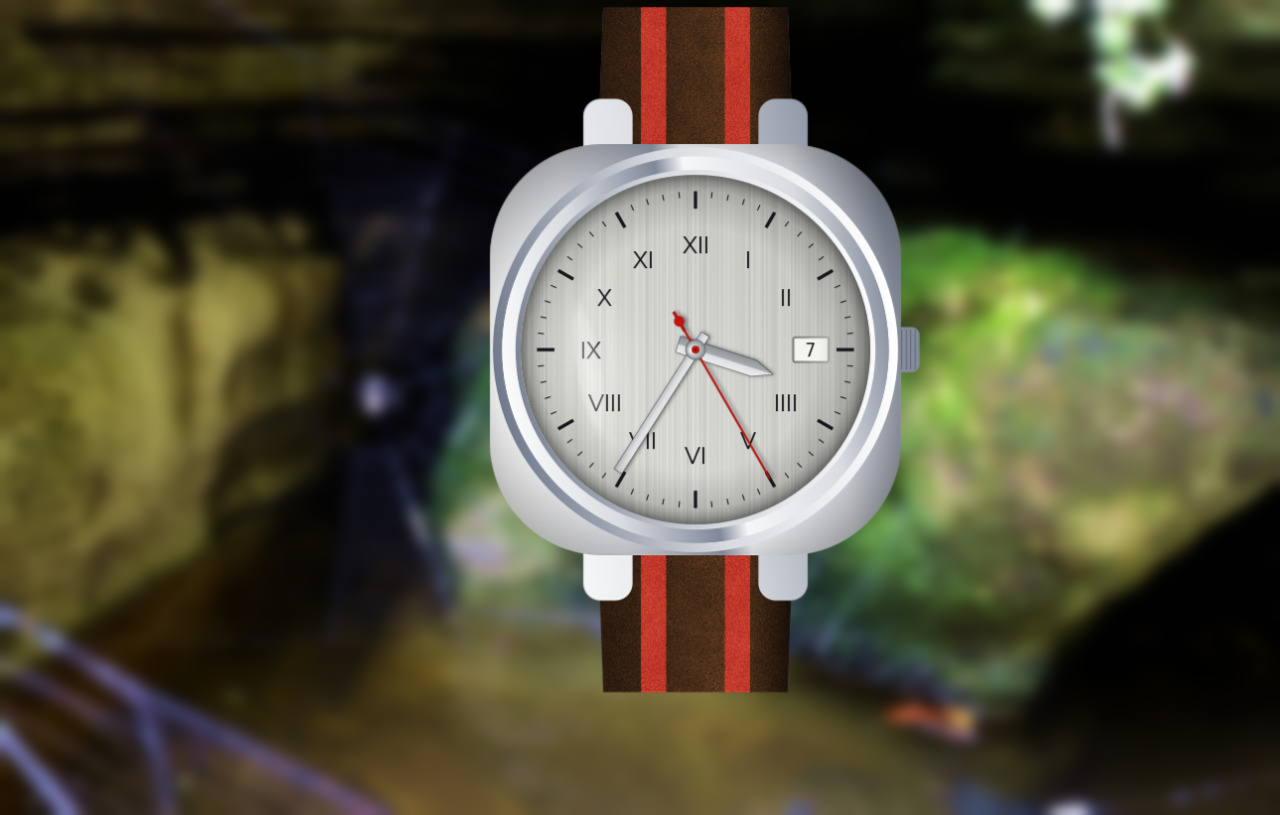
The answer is 3:35:25
